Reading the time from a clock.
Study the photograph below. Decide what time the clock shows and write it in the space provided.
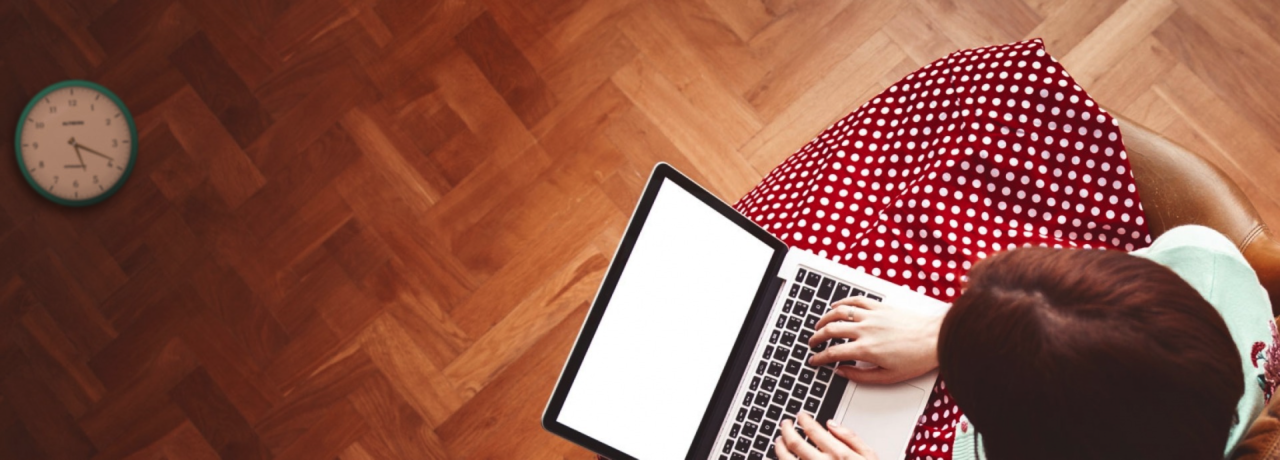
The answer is 5:19
